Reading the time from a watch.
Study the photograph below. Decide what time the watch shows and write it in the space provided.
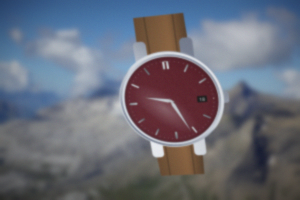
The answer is 9:26
